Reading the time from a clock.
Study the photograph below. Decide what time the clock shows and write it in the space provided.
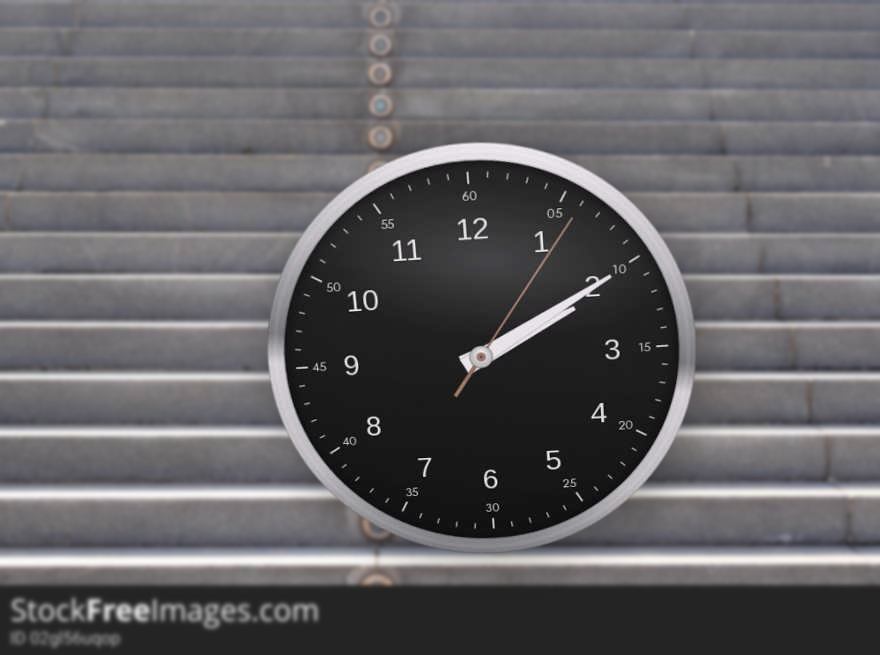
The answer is 2:10:06
